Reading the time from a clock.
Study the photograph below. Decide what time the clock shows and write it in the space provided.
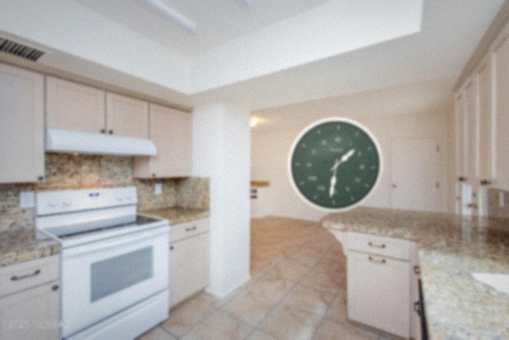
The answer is 1:31
